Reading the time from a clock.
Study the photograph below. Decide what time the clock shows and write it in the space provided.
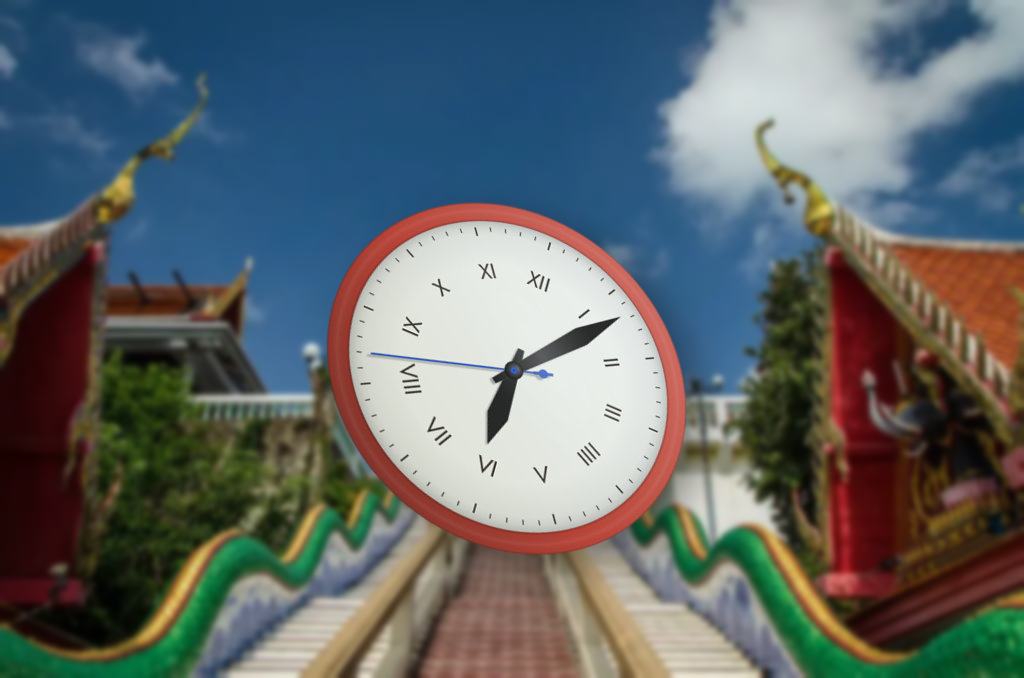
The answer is 6:06:42
